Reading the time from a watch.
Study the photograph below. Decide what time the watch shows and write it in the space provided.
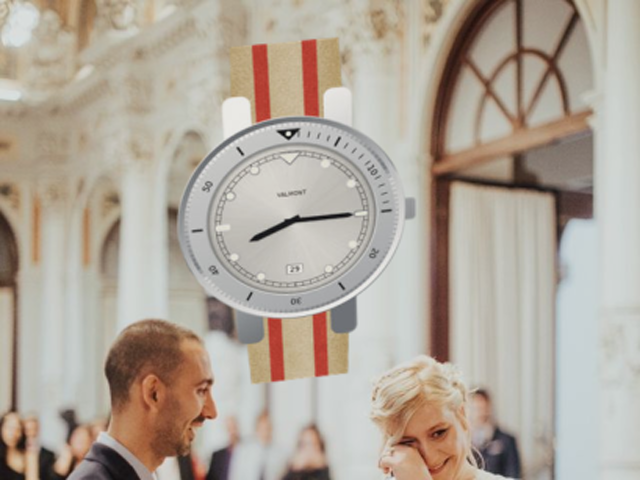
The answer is 8:15
